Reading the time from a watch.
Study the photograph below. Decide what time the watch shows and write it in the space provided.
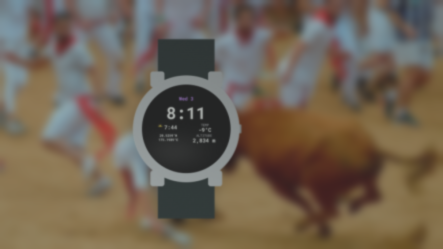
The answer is 8:11
